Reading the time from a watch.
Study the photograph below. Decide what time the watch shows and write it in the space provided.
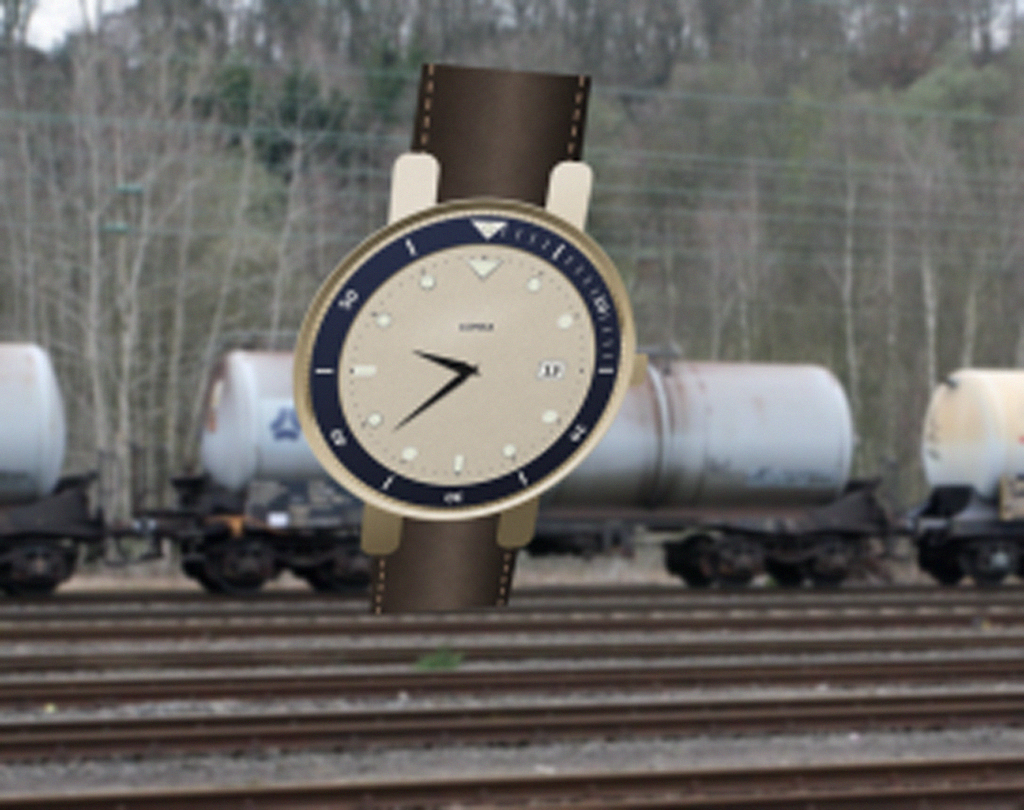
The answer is 9:38
